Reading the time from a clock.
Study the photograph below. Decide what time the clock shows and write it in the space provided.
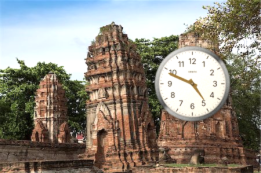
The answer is 4:49
